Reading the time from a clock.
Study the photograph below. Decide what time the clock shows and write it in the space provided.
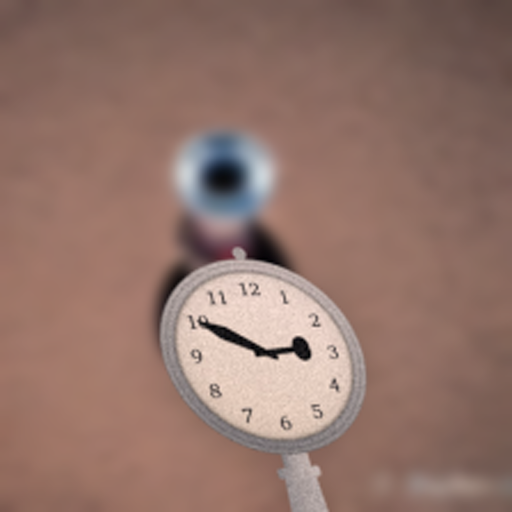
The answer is 2:50
